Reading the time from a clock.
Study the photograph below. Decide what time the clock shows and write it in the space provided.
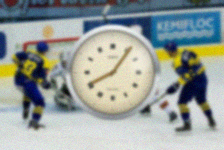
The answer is 8:06
